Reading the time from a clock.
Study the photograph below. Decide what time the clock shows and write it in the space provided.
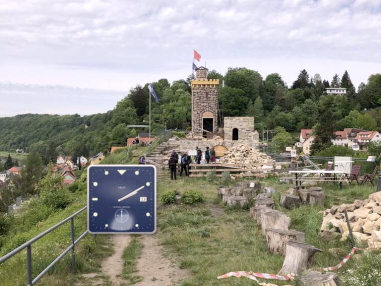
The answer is 2:10
